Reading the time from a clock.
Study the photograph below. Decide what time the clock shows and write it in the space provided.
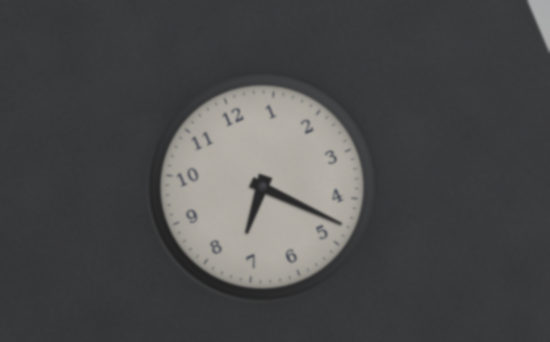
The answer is 7:23
